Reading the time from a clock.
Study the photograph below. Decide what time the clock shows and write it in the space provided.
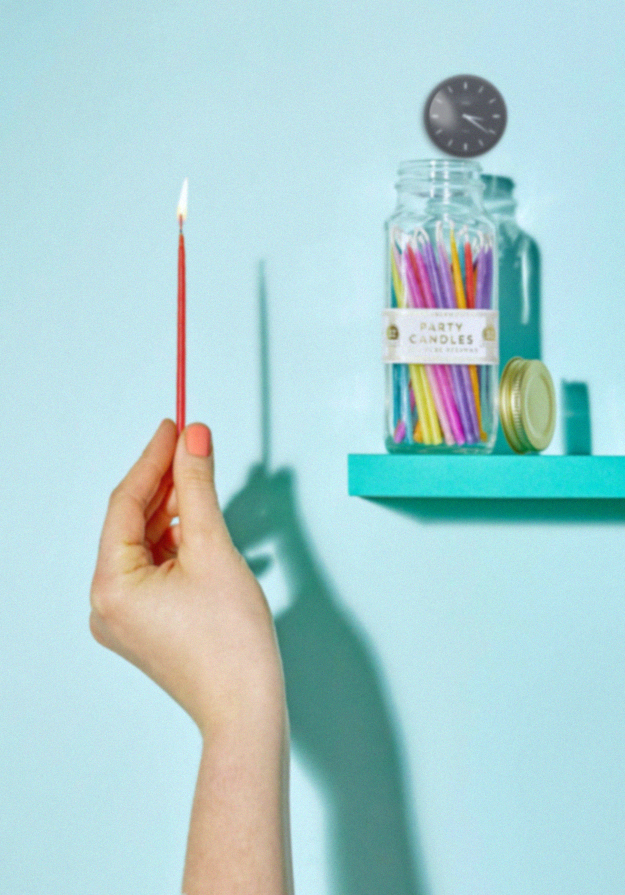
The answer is 3:21
